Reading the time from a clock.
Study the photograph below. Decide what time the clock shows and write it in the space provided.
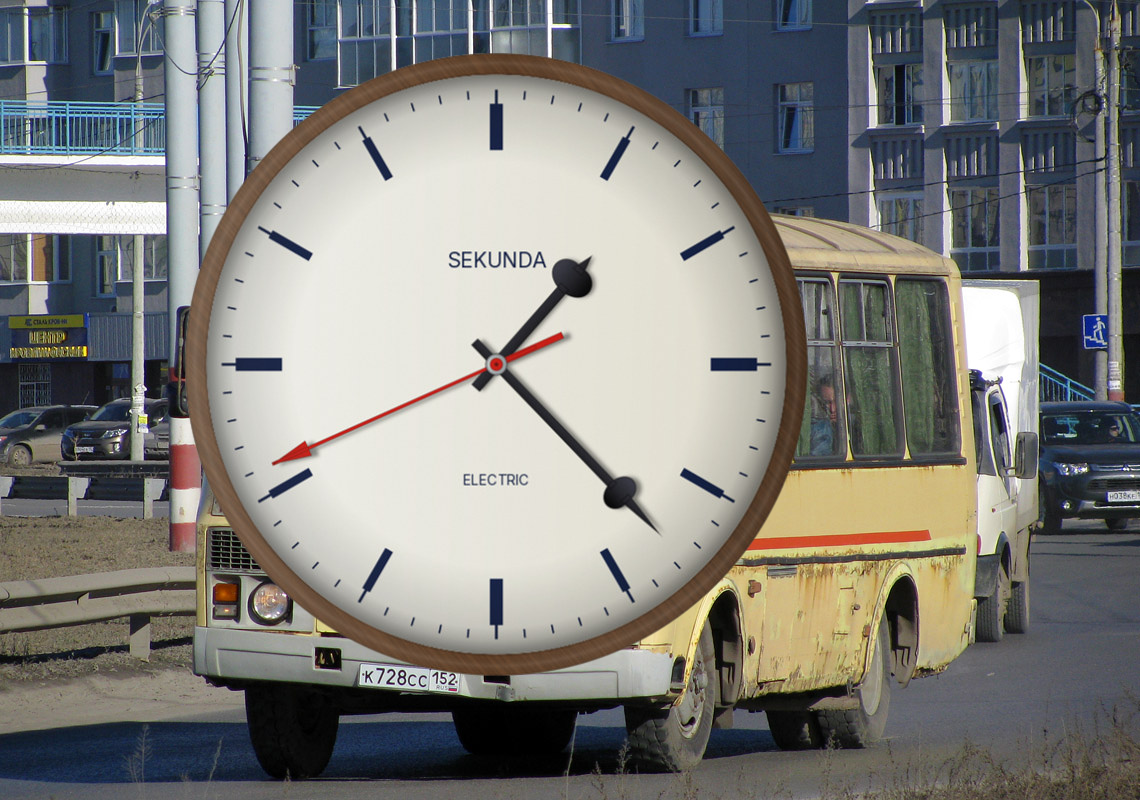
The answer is 1:22:41
